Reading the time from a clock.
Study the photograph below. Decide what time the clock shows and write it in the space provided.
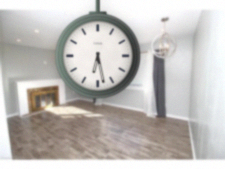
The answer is 6:28
